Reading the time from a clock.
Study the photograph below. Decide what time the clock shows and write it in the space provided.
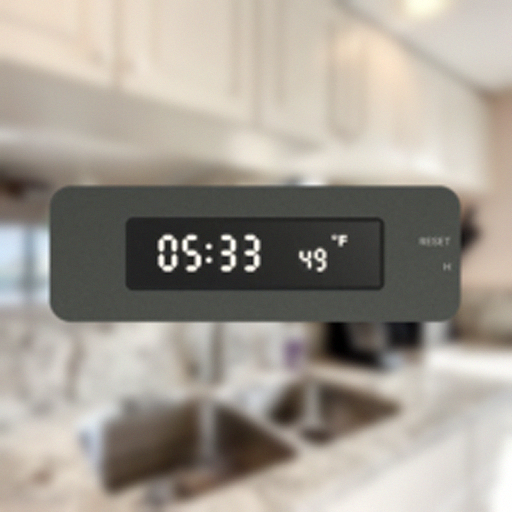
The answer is 5:33
